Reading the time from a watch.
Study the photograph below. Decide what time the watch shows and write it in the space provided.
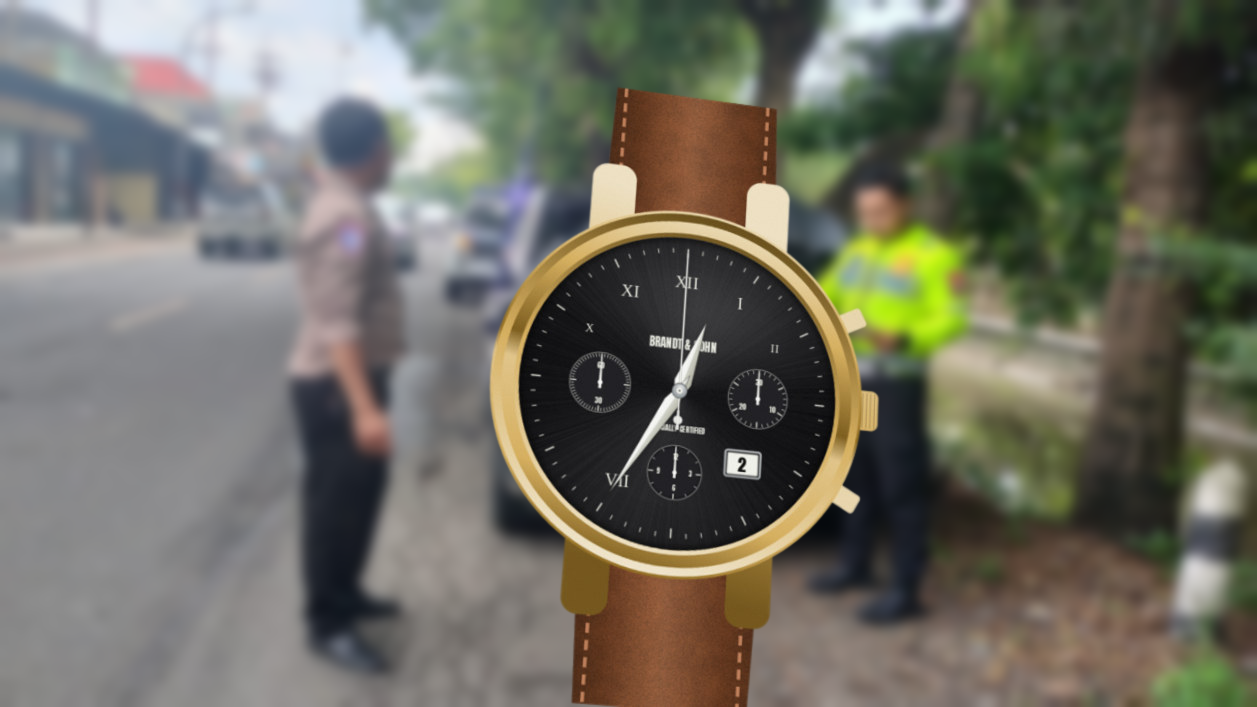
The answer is 12:35
